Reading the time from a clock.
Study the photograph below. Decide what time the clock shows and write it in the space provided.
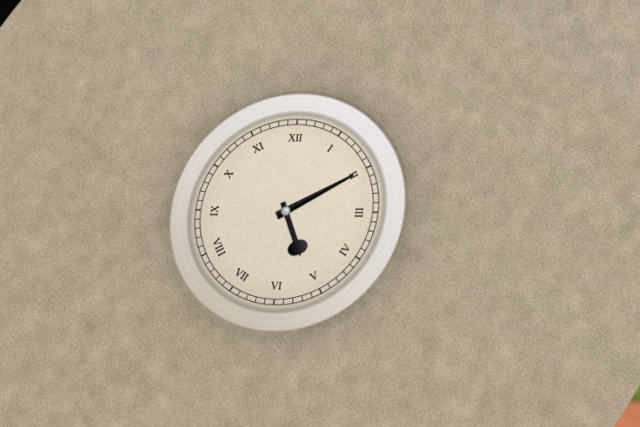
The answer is 5:10
